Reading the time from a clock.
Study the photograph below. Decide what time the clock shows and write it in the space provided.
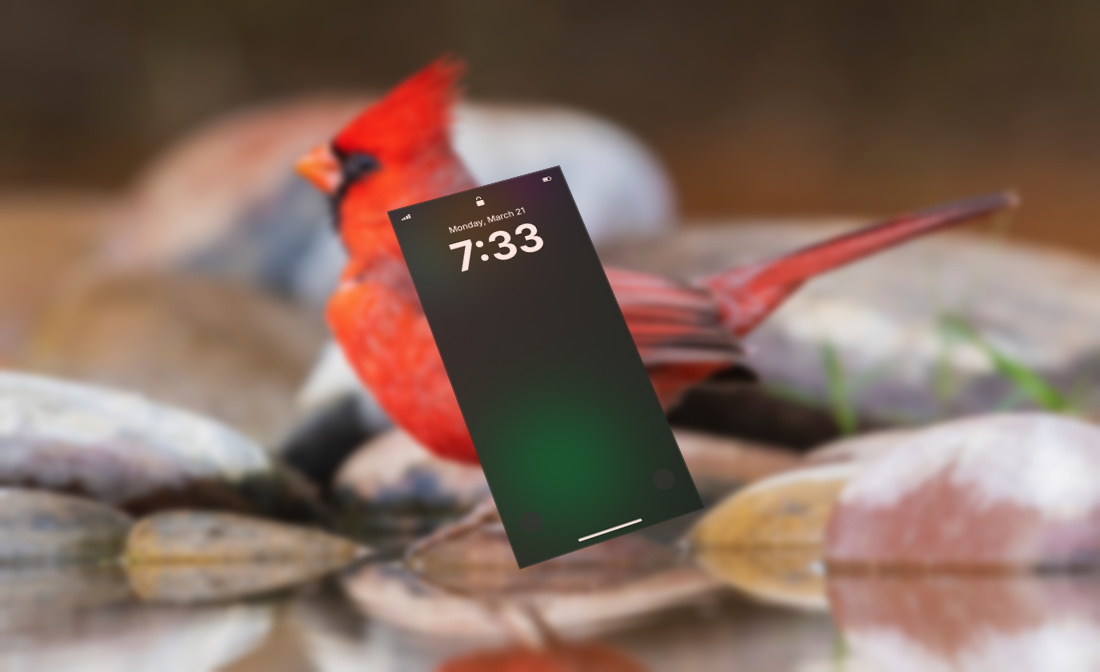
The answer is 7:33
